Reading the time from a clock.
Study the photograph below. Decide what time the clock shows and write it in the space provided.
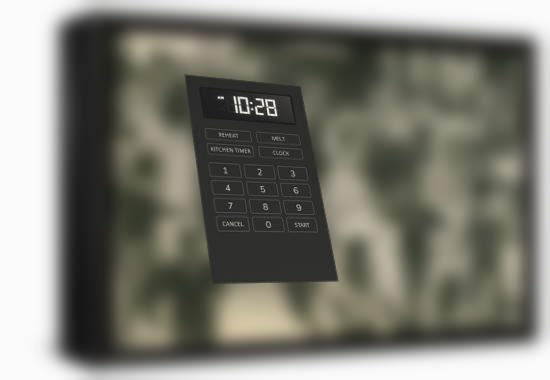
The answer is 10:28
